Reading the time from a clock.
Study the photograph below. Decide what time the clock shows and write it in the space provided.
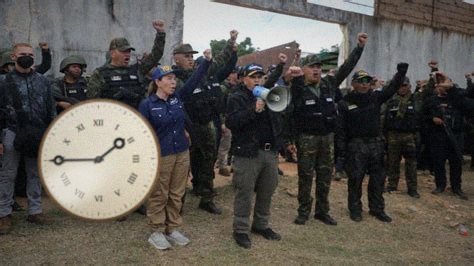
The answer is 1:45
